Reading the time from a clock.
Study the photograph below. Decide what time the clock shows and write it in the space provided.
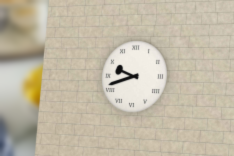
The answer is 9:42
